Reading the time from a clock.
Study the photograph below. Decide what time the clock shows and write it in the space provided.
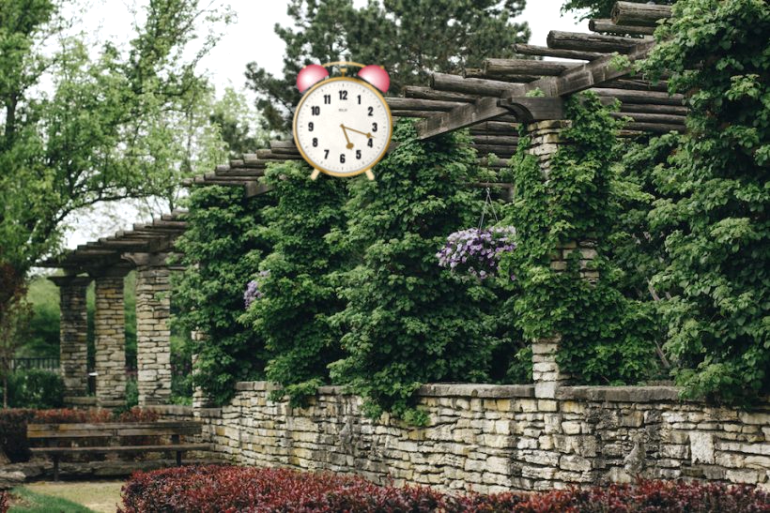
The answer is 5:18
